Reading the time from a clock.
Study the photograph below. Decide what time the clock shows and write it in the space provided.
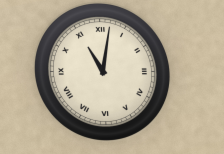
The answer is 11:02
